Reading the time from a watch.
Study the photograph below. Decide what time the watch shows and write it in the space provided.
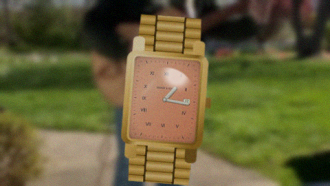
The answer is 1:16
